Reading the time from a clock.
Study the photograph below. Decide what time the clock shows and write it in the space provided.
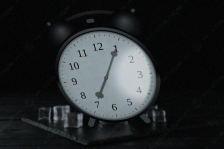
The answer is 7:05
